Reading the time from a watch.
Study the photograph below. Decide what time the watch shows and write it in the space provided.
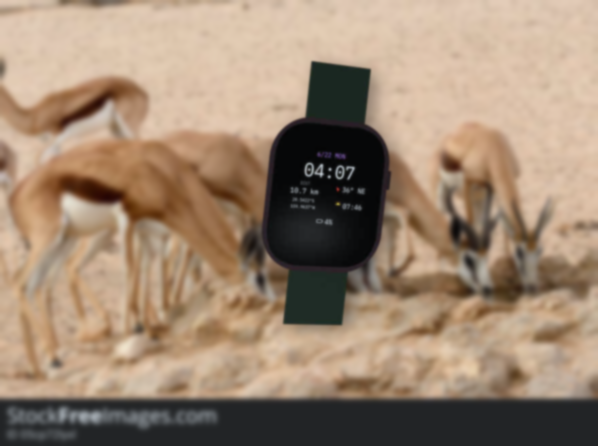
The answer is 4:07
